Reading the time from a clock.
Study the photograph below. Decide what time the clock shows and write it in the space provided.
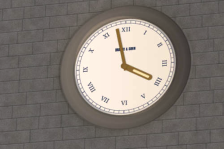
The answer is 3:58
